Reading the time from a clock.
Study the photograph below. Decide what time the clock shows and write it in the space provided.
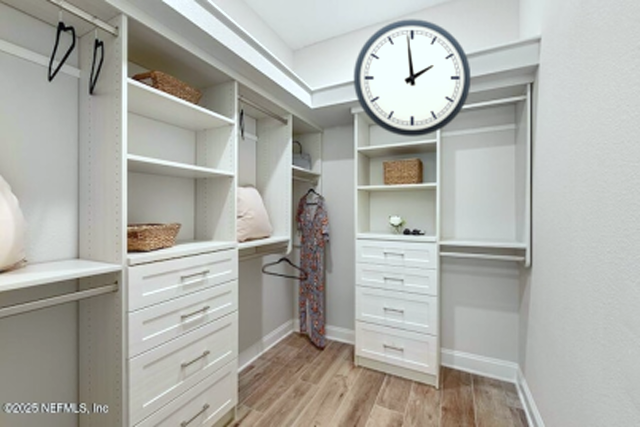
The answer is 1:59
